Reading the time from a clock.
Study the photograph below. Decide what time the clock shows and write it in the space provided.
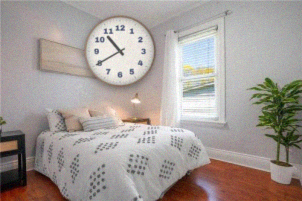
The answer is 10:40
